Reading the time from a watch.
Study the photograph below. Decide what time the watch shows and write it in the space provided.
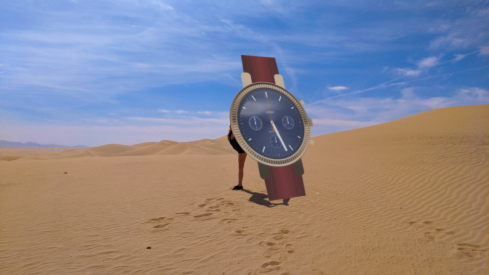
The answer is 5:27
